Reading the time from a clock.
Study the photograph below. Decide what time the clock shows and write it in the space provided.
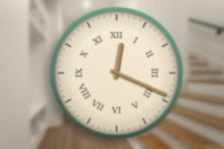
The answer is 12:19
